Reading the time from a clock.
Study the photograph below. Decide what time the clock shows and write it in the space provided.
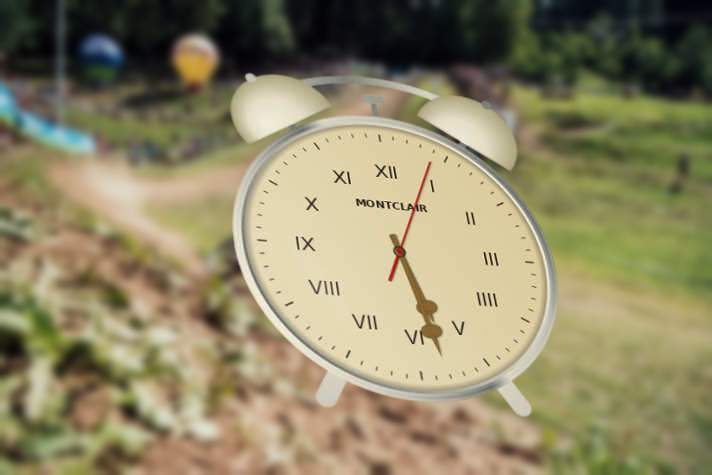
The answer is 5:28:04
